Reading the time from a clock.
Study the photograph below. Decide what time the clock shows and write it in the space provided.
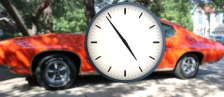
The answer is 4:54
